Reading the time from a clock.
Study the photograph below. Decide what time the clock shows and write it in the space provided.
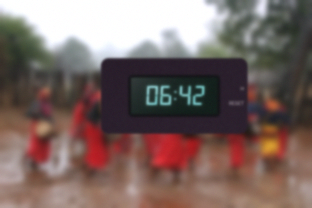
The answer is 6:42
